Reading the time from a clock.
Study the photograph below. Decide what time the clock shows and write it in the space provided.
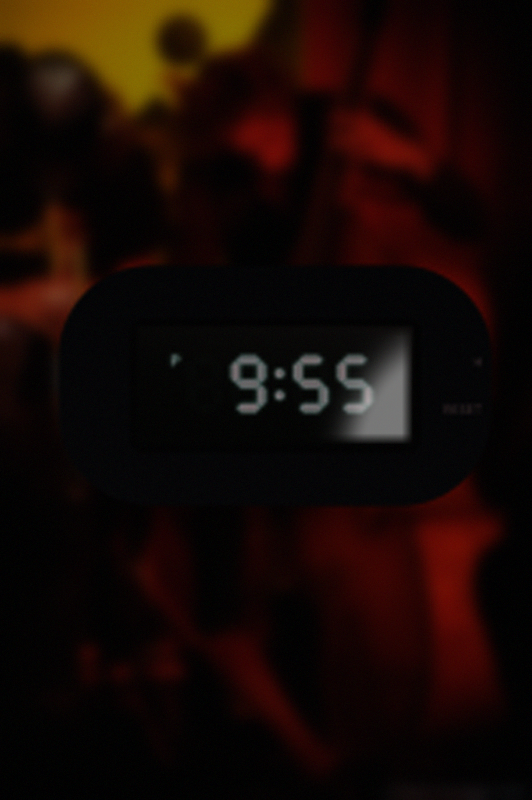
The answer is 9:55
